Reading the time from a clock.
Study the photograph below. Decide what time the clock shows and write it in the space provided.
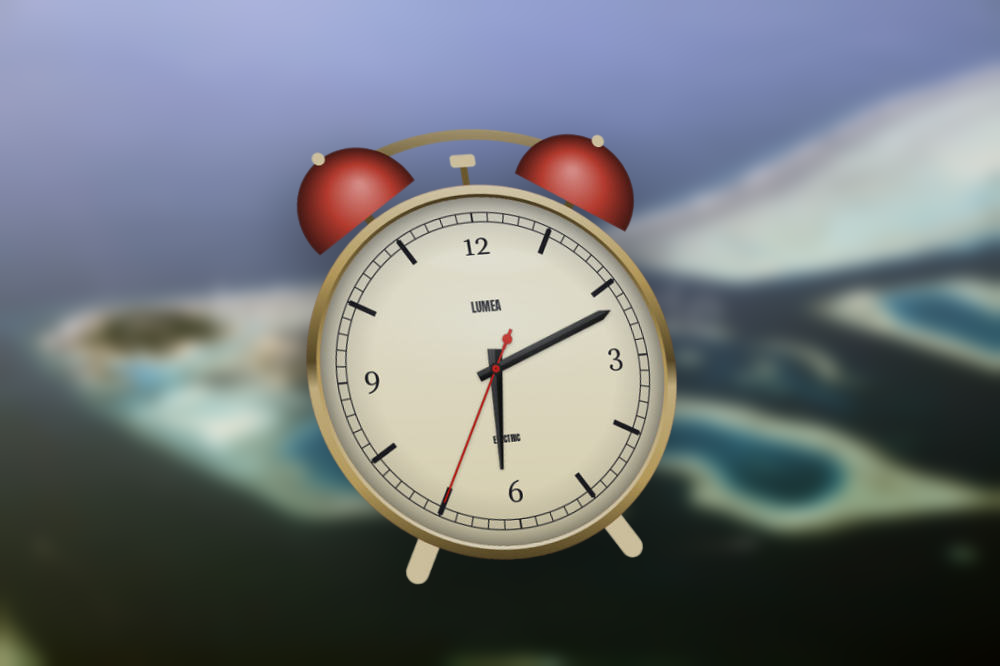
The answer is 6:11:35
